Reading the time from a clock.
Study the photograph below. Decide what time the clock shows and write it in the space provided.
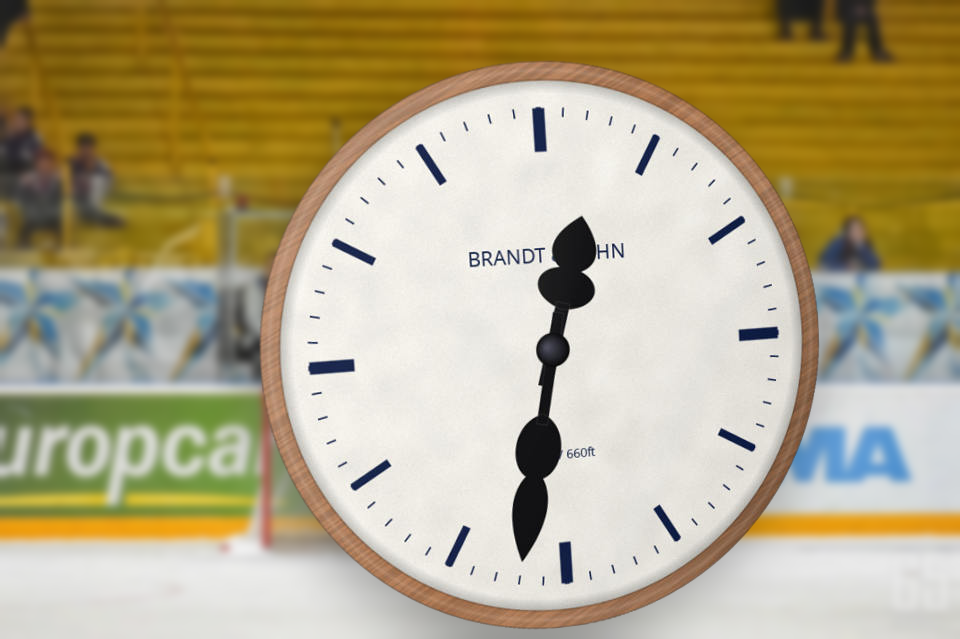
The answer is 12:32
